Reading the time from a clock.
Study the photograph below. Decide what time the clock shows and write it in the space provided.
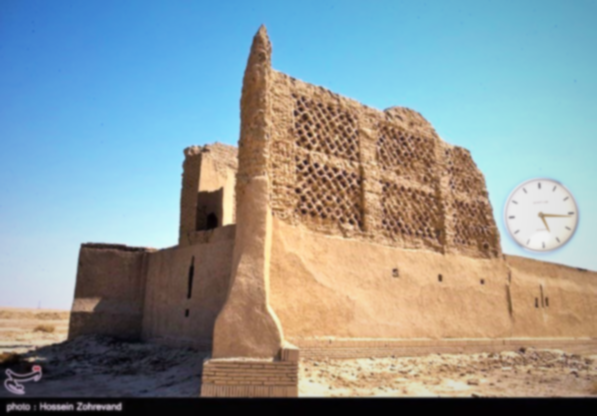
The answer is 5:16
